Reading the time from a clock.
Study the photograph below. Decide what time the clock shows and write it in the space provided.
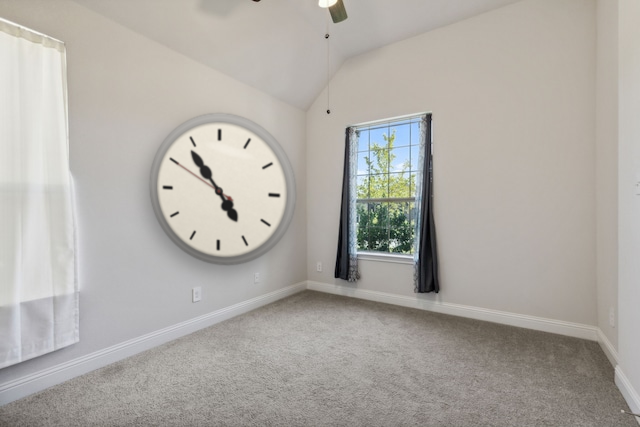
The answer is 4:53:50
